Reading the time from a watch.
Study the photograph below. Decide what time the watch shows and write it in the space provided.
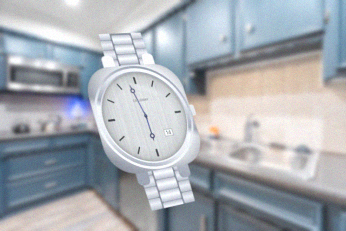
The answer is 5:58
